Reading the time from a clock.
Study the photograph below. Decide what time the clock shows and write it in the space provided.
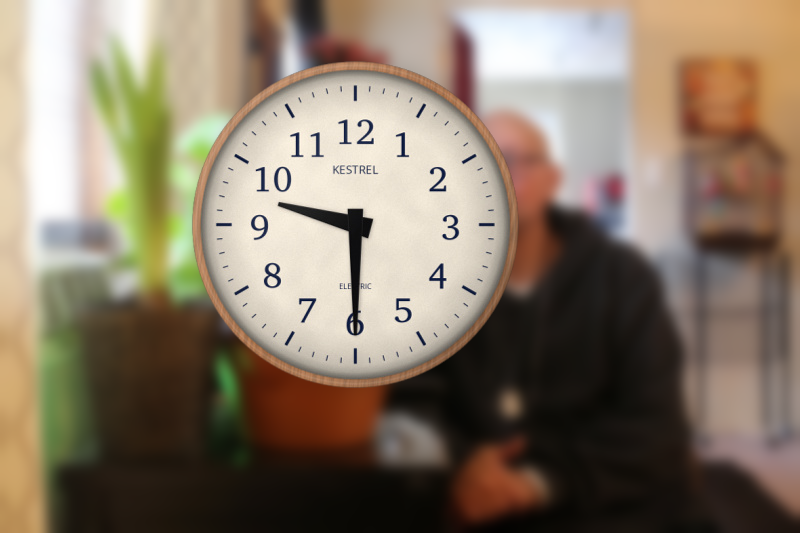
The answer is 9:30
